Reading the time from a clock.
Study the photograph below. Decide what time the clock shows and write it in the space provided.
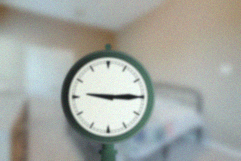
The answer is 9:15
